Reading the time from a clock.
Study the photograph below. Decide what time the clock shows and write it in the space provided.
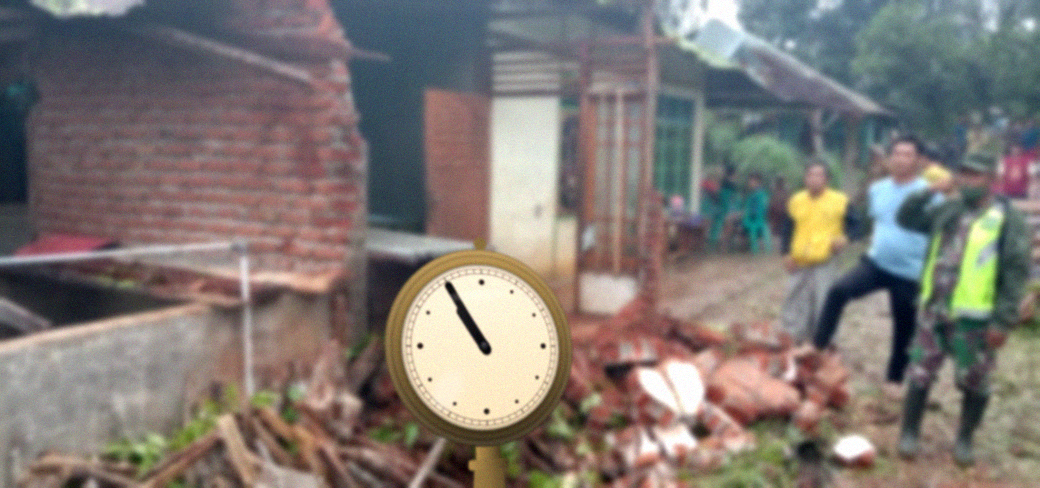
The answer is 10:55
